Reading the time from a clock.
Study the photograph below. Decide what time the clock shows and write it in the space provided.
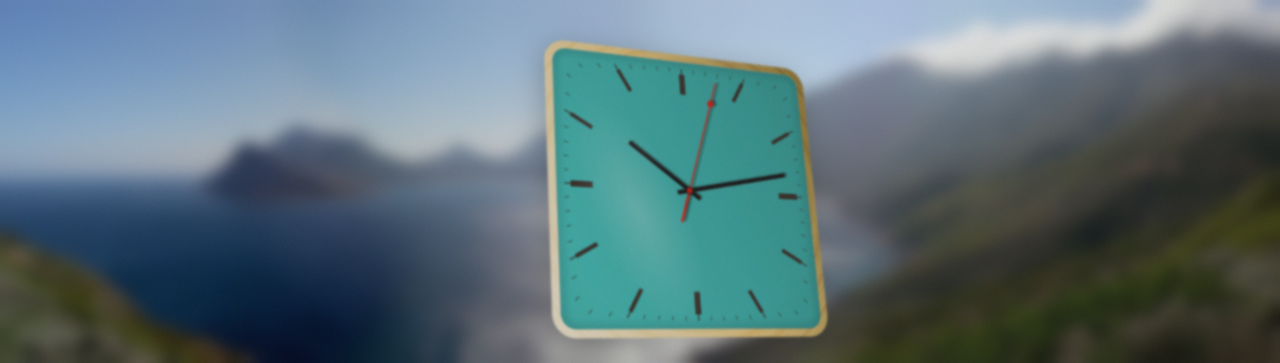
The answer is 10:13:03
